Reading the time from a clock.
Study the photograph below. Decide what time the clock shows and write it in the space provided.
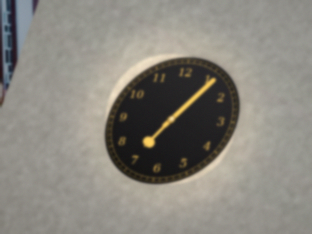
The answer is 7:06
